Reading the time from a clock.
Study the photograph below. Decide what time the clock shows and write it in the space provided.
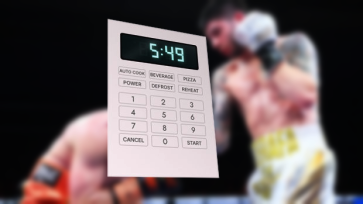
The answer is 5:49
